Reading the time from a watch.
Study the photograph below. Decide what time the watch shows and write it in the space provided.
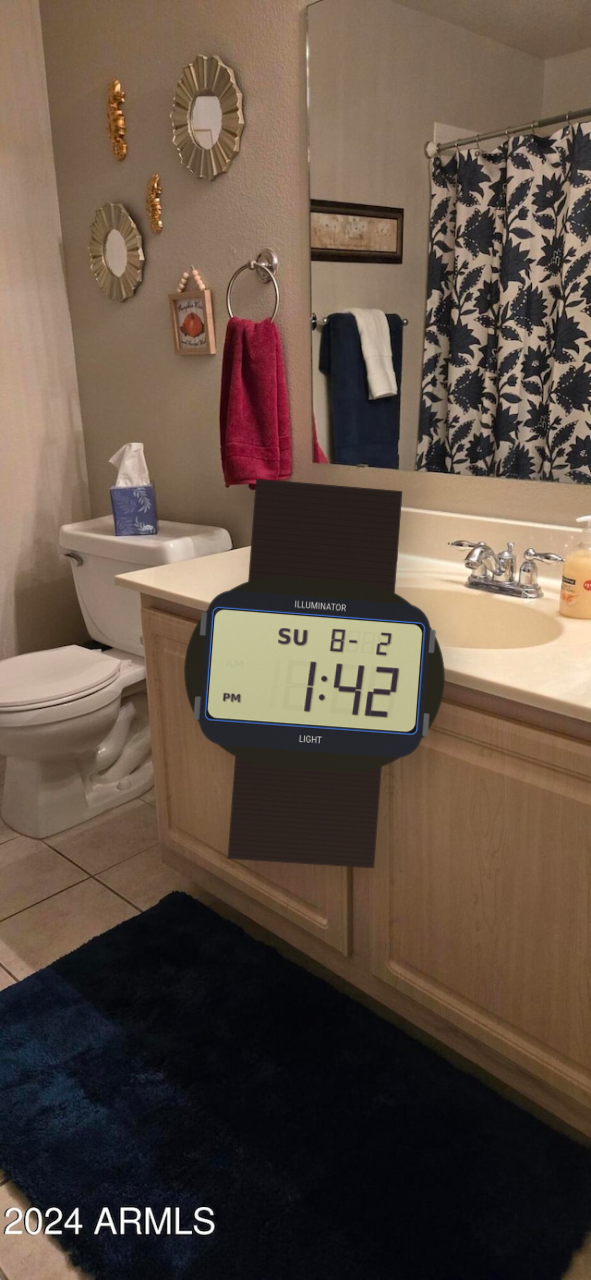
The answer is 1:42
